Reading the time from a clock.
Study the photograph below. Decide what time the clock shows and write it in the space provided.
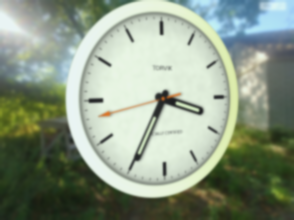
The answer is 3:34:43
